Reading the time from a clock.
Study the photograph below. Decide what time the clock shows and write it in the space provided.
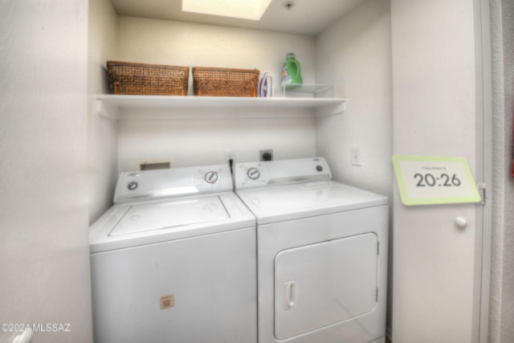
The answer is 20:26
